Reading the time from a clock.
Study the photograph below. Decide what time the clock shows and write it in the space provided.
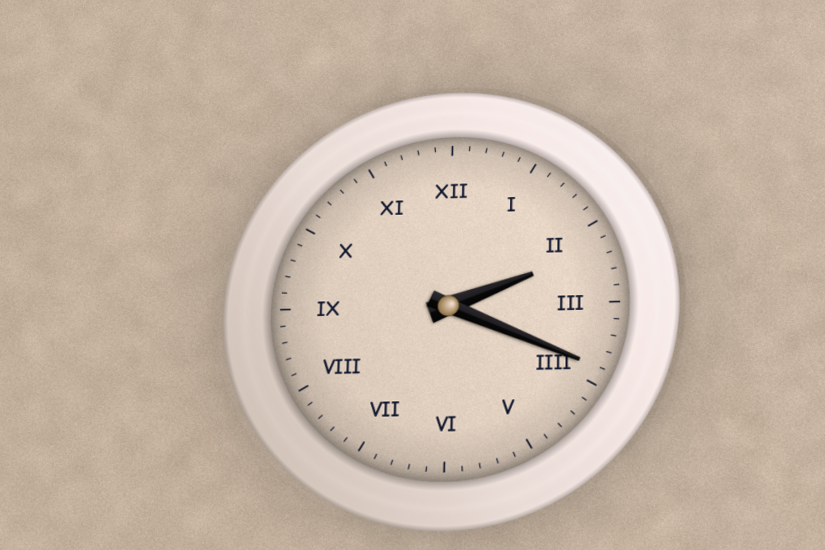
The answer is 2:19
